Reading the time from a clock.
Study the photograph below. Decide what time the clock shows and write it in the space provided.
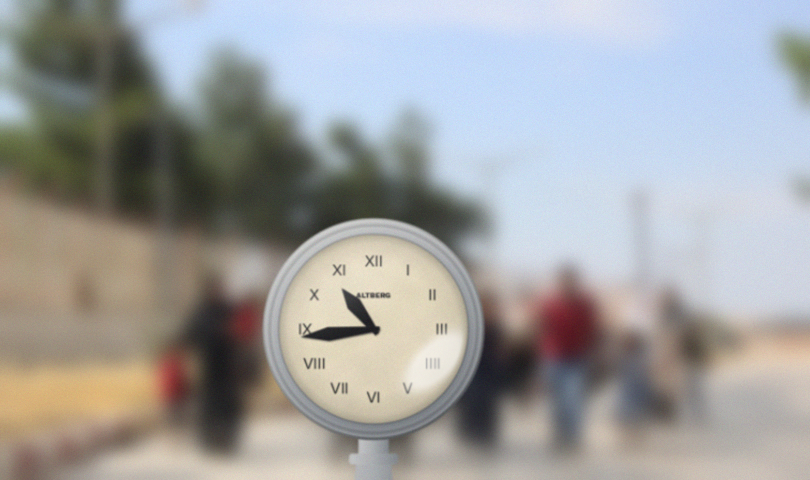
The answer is 10:44
